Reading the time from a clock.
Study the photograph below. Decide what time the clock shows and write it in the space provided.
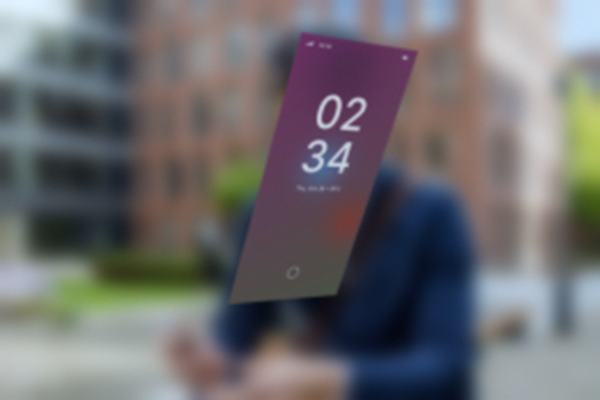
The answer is 2:34
